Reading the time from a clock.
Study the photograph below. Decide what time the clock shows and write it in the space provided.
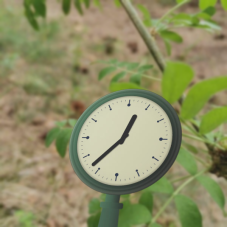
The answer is 12:37
